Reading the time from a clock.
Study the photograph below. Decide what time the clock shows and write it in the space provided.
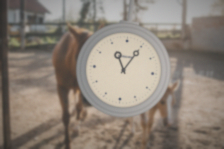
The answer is 11:05
